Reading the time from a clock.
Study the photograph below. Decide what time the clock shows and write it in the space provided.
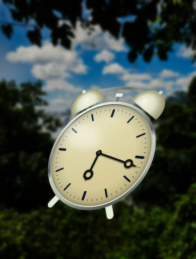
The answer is 6:17
